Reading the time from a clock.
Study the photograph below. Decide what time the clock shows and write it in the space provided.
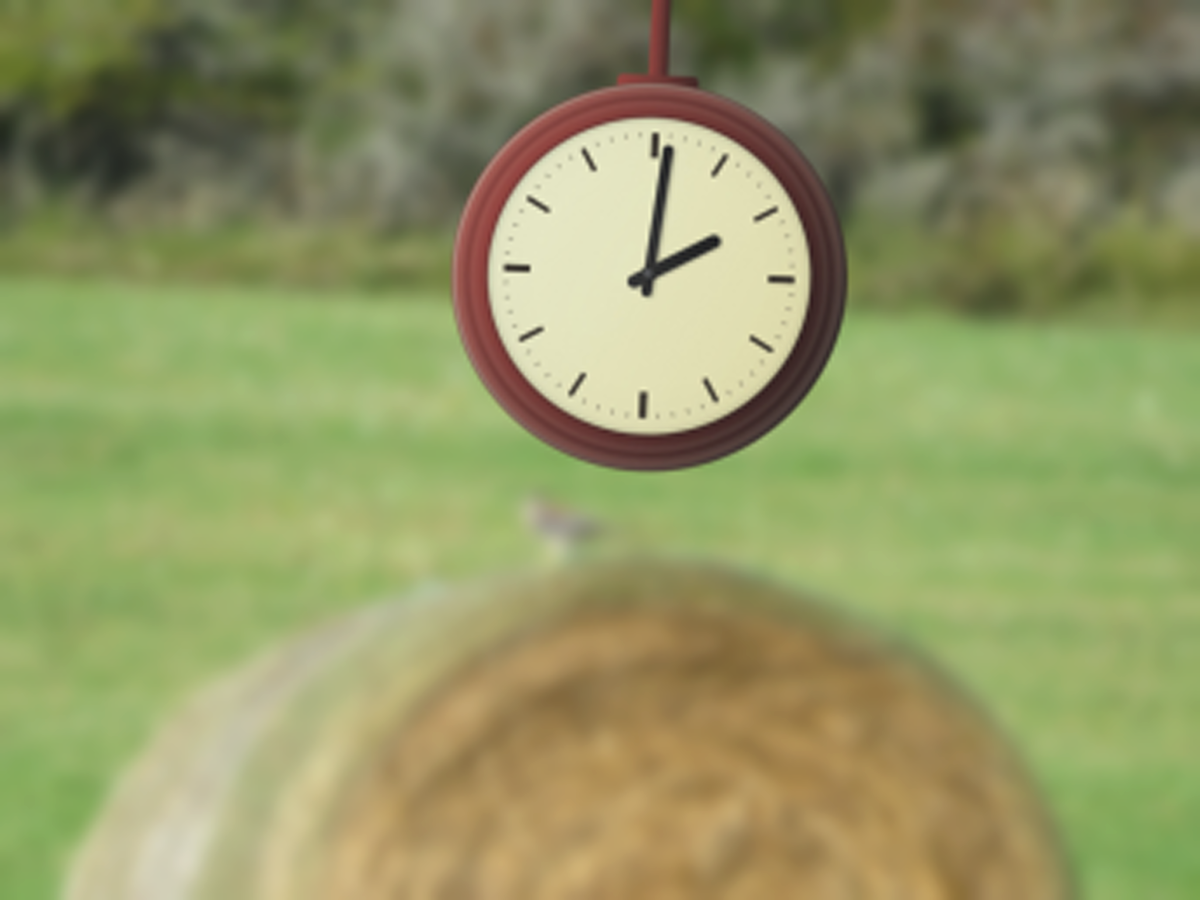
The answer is 2:01
